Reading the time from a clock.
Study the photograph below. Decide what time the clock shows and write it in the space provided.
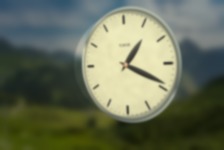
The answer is 1:19
